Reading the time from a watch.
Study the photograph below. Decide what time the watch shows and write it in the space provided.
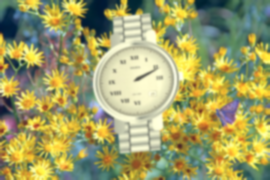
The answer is 2:11
